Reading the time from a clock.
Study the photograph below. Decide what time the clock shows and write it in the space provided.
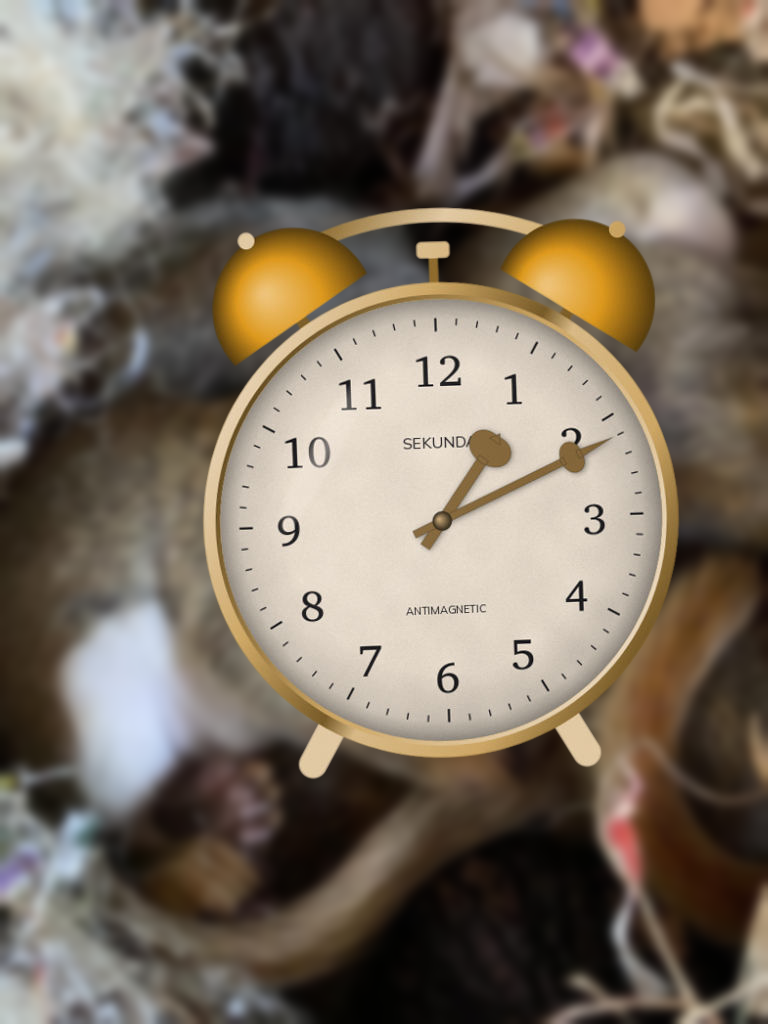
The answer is 1:11
